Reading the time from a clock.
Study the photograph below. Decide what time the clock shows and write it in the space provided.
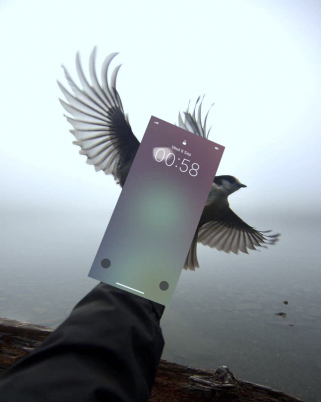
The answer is 0:58
